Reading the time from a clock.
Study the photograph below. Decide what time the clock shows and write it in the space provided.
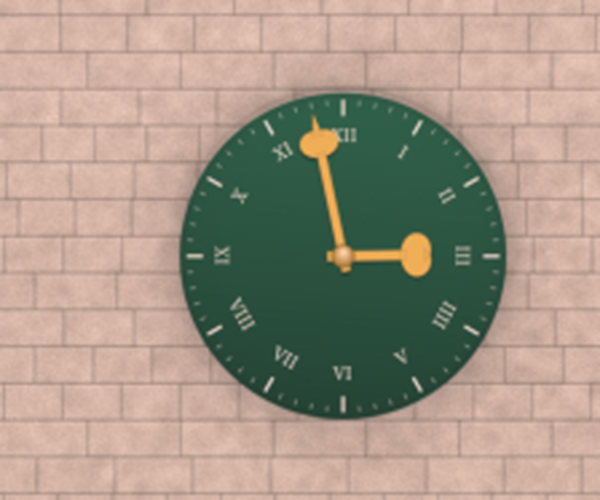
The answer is 2:58
